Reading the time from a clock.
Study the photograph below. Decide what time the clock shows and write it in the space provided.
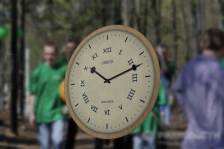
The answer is 10:12
